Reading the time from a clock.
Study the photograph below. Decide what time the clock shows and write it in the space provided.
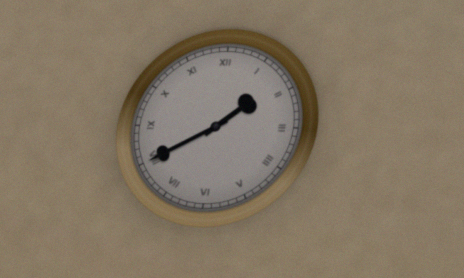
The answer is 1:40
